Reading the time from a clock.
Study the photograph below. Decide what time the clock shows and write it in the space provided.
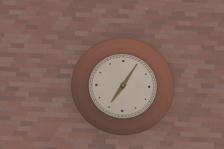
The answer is 7:05
